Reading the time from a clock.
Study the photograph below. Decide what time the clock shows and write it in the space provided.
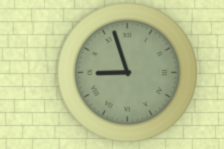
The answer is 8:57
